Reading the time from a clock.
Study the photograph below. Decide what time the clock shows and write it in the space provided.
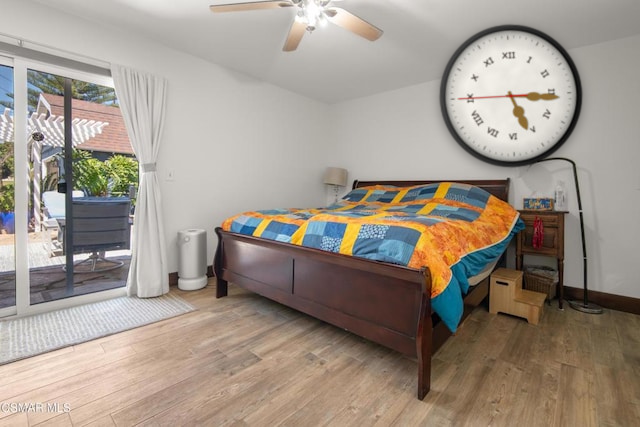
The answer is 5:15:45
